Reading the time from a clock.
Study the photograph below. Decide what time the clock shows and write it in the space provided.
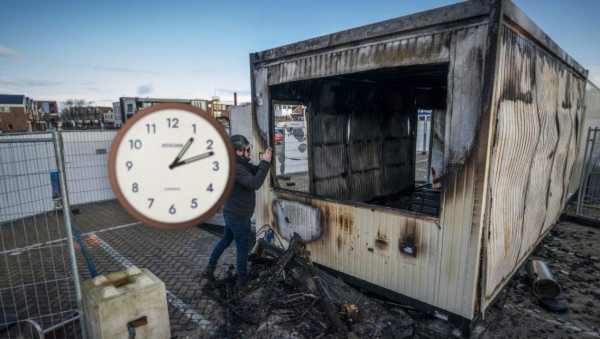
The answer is 1:12
